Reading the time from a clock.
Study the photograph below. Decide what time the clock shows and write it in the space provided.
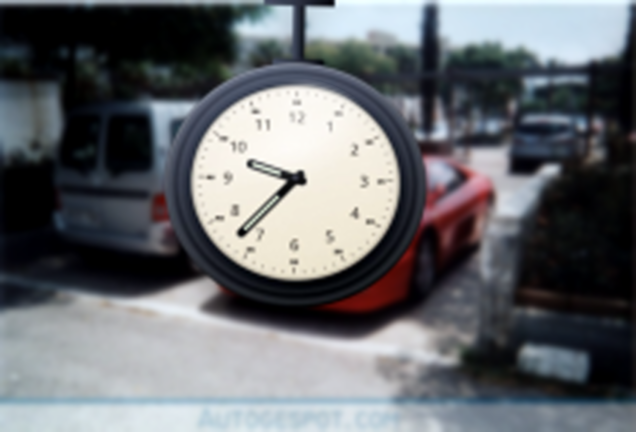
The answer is 9:37
